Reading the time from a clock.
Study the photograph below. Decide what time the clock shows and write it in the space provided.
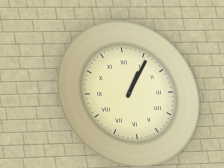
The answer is 1:06
